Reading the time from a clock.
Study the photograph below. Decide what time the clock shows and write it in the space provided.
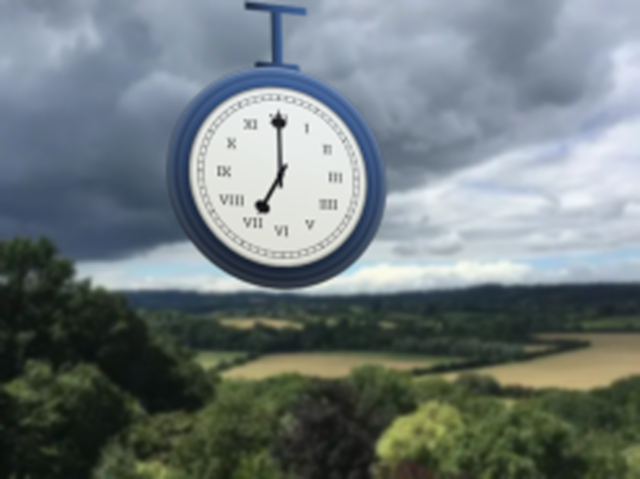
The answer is 7:00
